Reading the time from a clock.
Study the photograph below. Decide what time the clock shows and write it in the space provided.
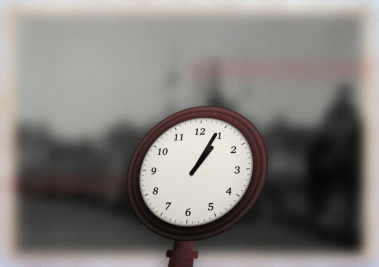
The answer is 1:04
